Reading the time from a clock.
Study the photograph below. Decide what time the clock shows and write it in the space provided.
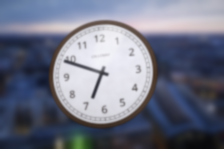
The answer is 6:49
